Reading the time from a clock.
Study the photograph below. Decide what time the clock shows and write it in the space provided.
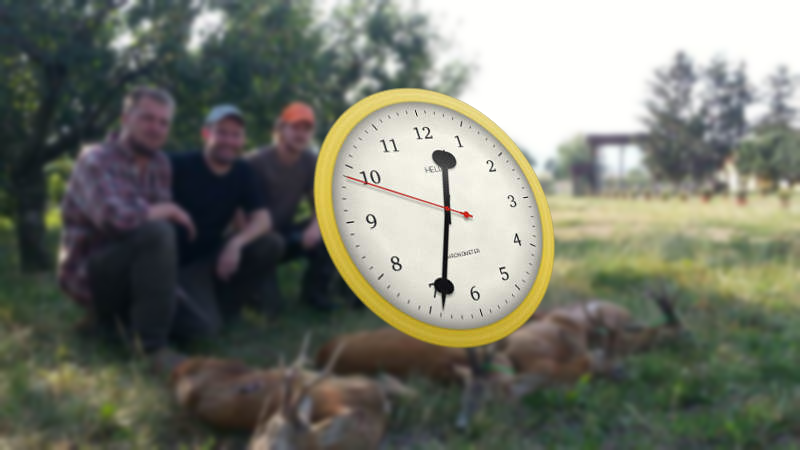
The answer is 12:33:49
